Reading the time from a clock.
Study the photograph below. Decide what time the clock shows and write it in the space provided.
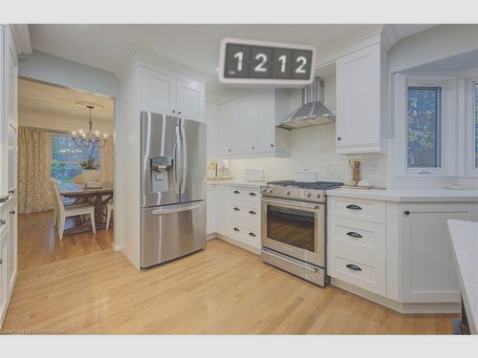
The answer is 12:12
